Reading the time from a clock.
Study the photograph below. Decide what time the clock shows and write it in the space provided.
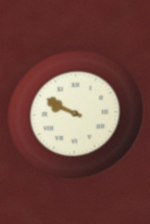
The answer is 9:50
